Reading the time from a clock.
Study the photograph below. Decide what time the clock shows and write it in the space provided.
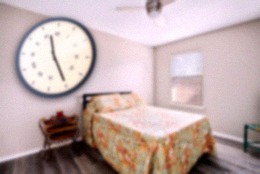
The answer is 11:25
